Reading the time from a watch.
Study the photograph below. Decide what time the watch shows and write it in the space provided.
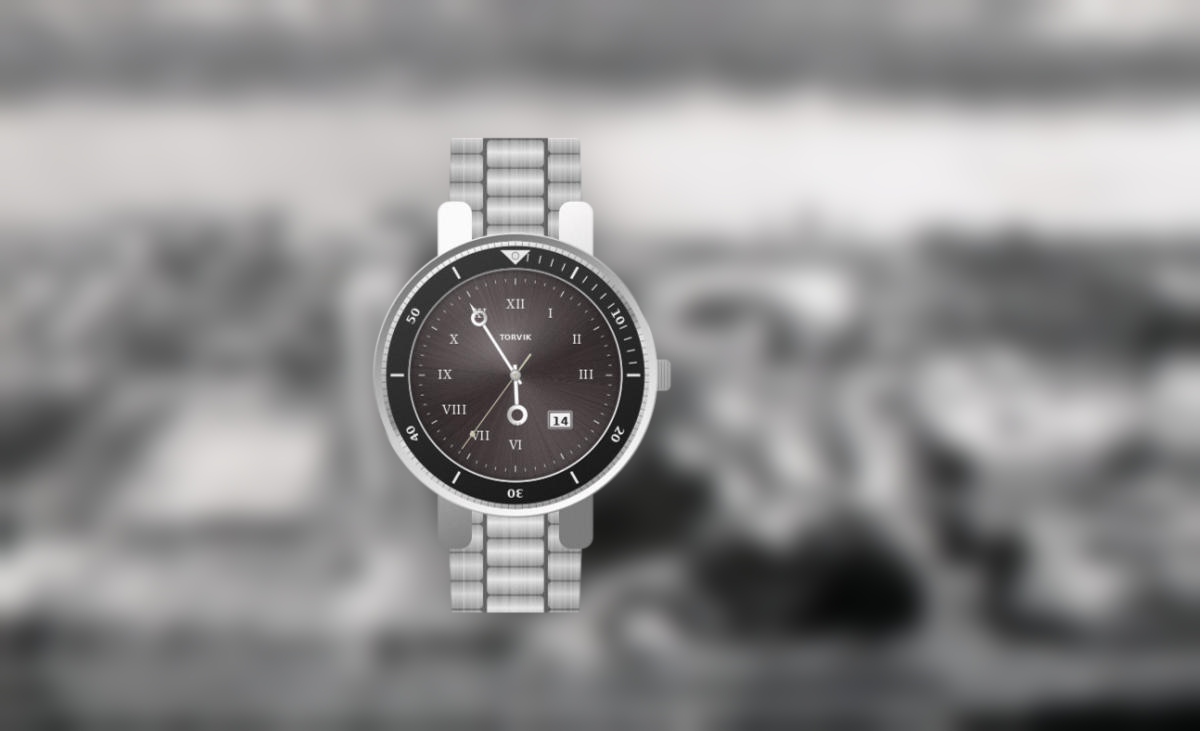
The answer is 5:54:36
